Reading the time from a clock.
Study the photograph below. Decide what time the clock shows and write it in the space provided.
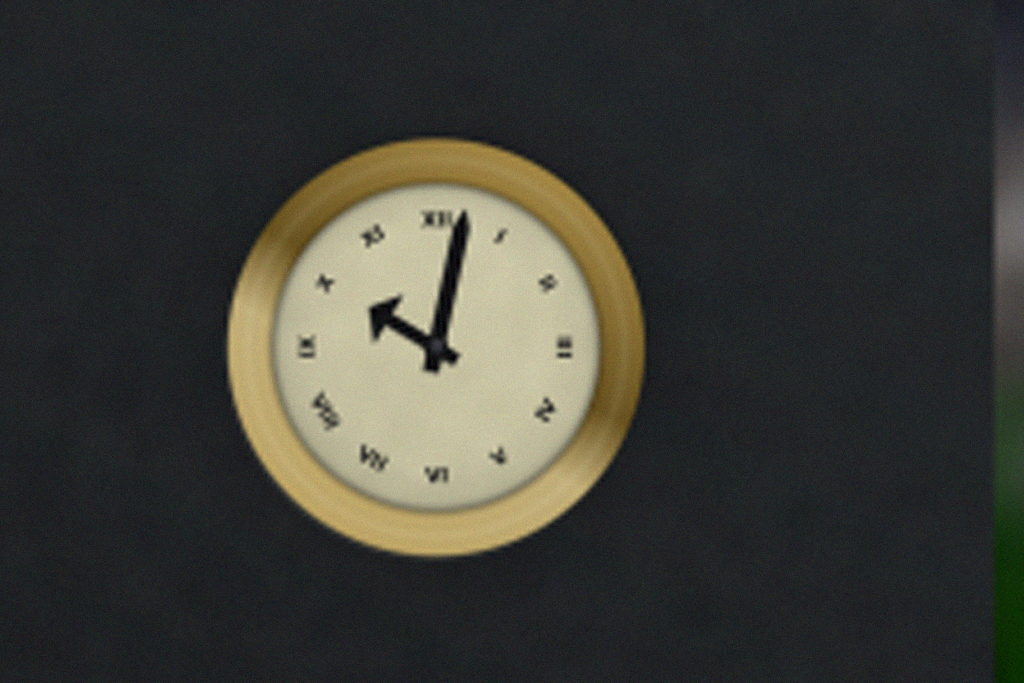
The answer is 10:02
